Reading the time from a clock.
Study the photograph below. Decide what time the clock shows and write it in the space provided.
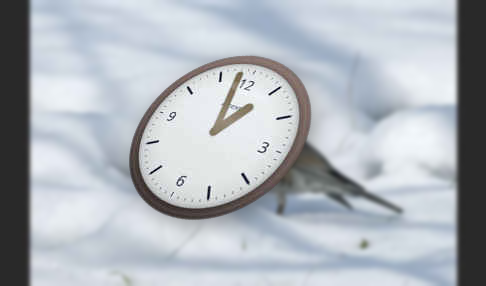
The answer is 12:58
